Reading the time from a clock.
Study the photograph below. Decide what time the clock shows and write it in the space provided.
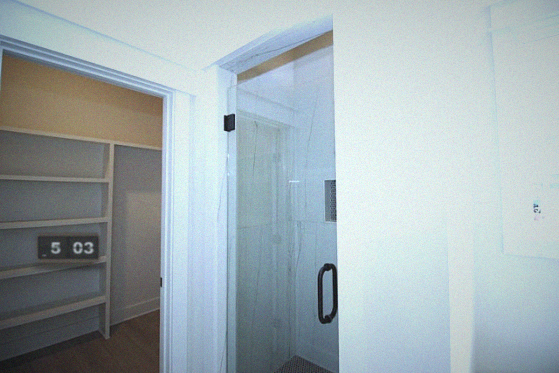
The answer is 5:03
